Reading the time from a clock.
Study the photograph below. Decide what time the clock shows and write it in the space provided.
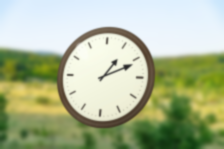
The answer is 1:11
